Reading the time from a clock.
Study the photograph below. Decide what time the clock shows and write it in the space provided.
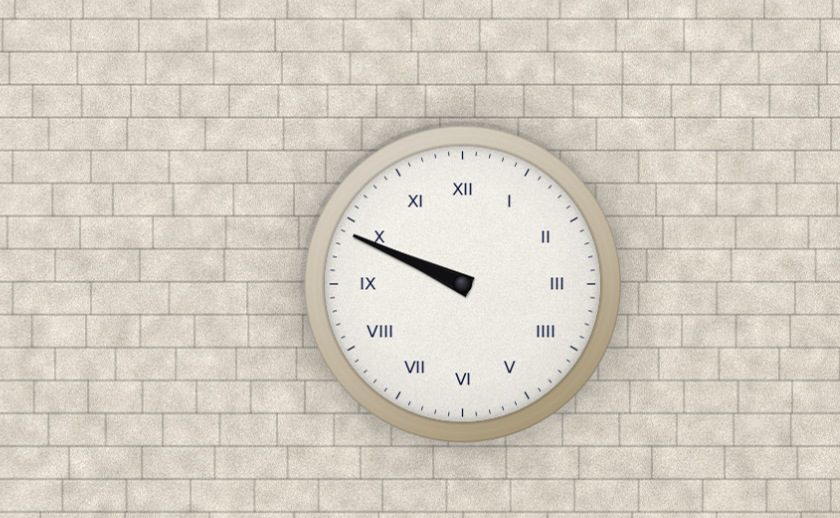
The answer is 9:49
